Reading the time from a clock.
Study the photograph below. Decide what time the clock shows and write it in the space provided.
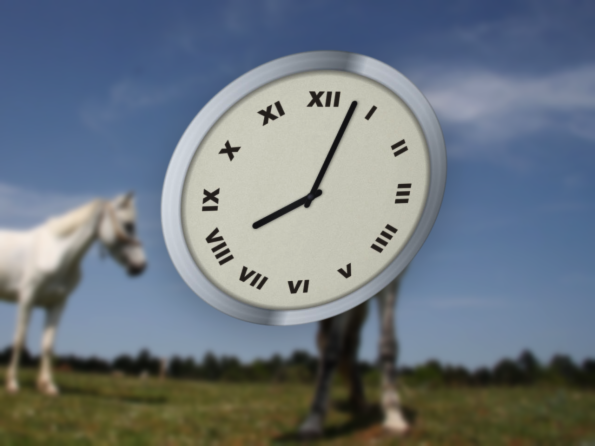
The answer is 8:03
